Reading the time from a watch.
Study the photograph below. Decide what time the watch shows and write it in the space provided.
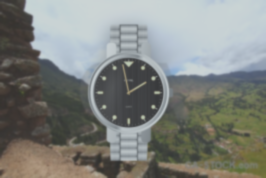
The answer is 1:58
